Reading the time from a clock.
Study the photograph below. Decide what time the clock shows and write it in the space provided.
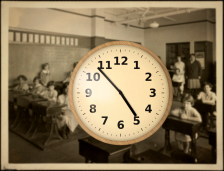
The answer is 4:53
